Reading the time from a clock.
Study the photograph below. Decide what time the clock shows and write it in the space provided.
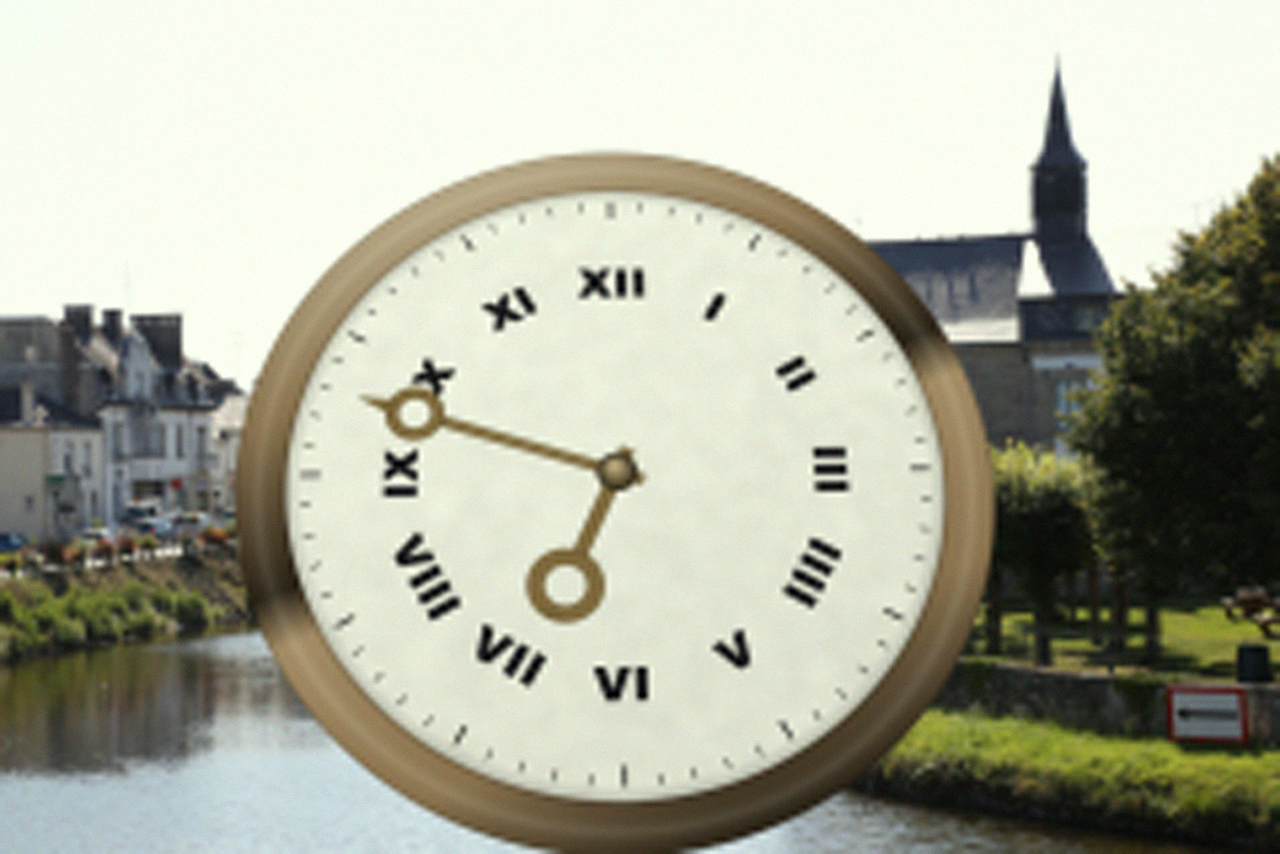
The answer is 6:48
